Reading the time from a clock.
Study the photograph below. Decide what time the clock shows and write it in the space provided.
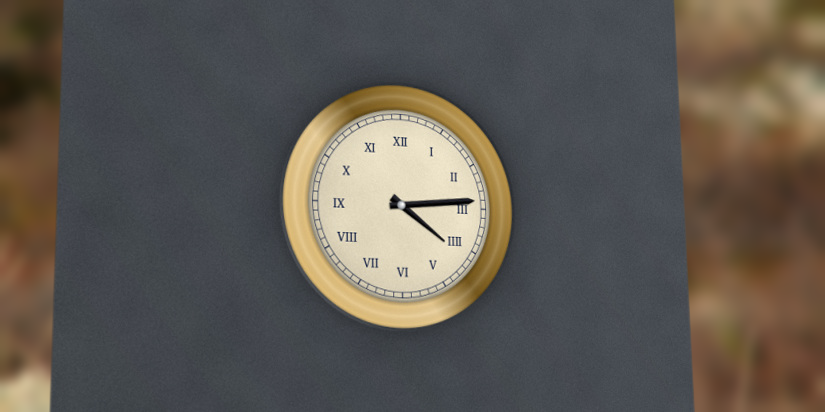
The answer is 4:14
